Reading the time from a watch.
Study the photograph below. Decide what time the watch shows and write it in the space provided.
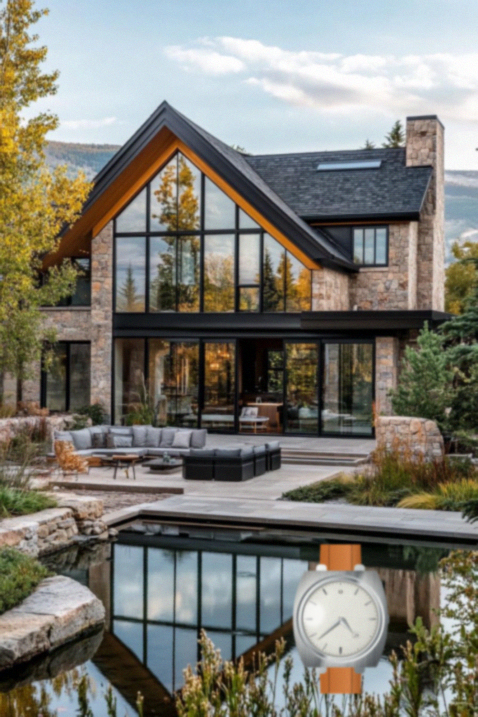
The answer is 4:38
